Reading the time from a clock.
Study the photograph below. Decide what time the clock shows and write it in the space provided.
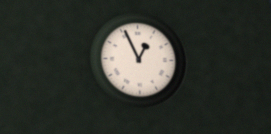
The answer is 12:56
